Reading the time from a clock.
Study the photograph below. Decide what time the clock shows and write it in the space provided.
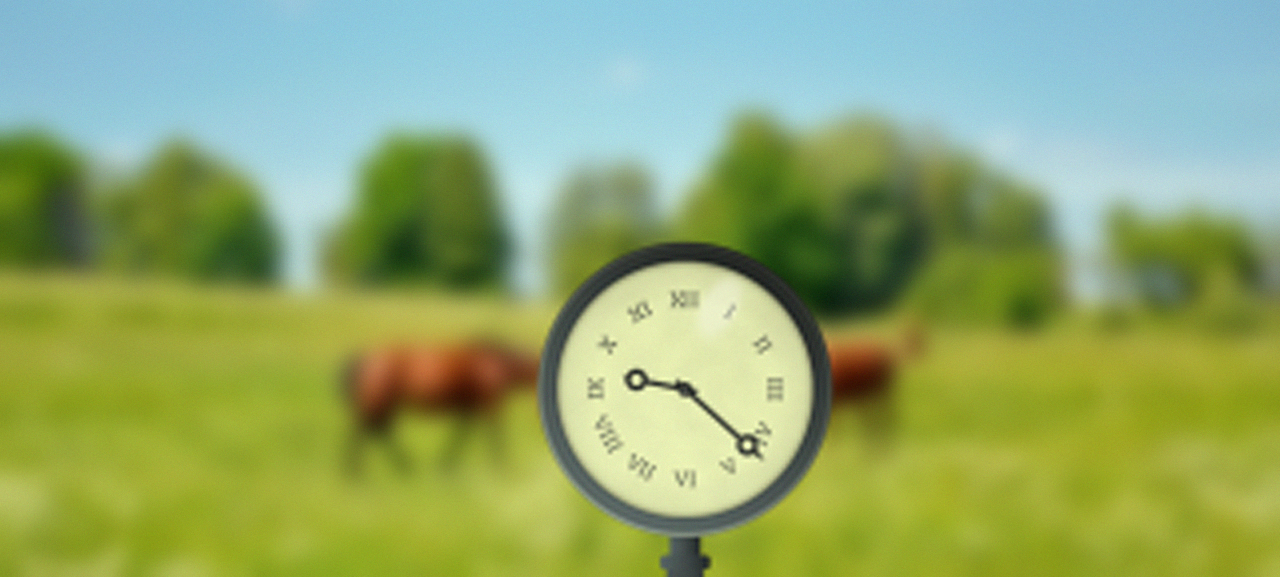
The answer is 9:22
